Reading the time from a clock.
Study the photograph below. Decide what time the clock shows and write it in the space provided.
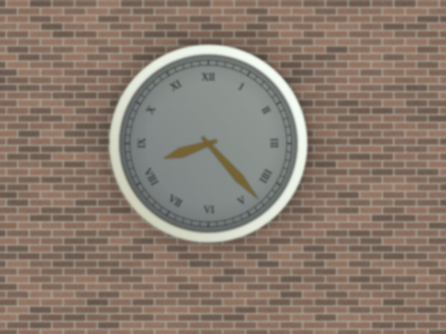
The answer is 8:23
